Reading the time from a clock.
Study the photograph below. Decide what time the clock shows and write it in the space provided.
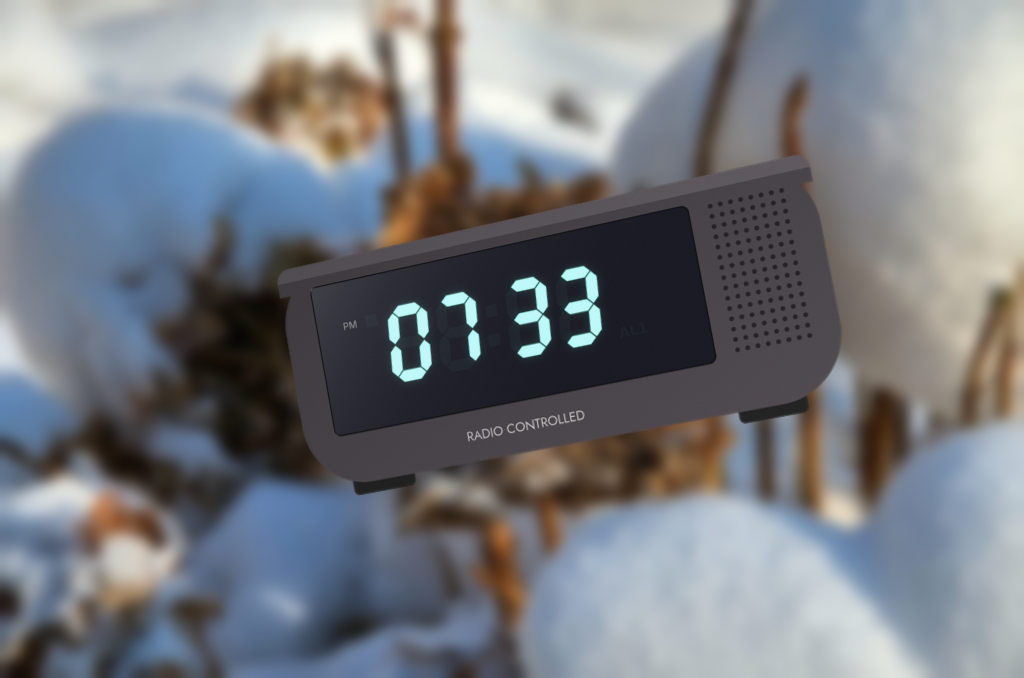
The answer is 7:33
